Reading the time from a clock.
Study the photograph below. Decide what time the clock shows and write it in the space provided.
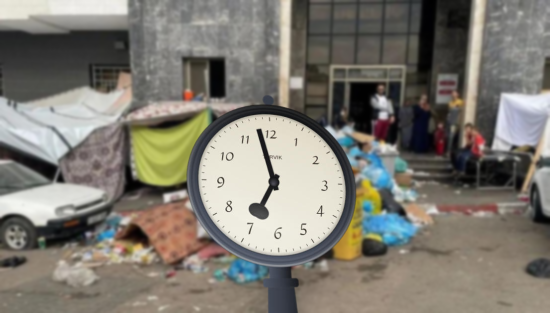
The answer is 6:58
